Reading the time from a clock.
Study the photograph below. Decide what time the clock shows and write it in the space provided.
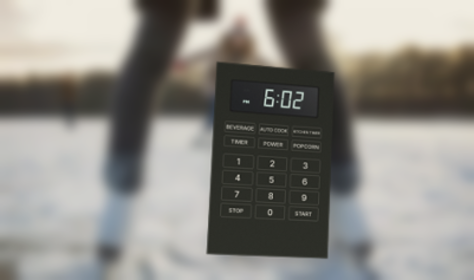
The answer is 6:02
